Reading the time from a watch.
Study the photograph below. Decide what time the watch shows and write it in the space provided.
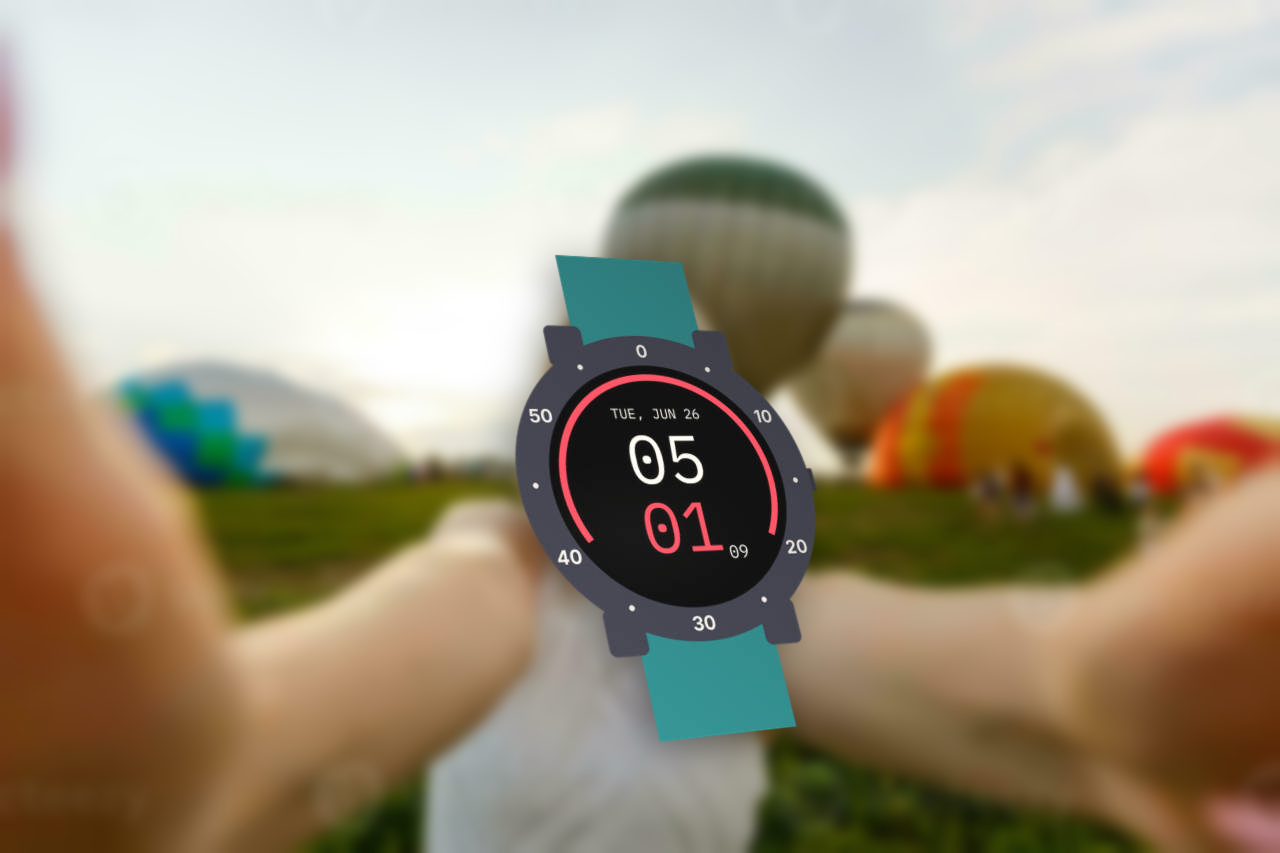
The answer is 5:01:09
